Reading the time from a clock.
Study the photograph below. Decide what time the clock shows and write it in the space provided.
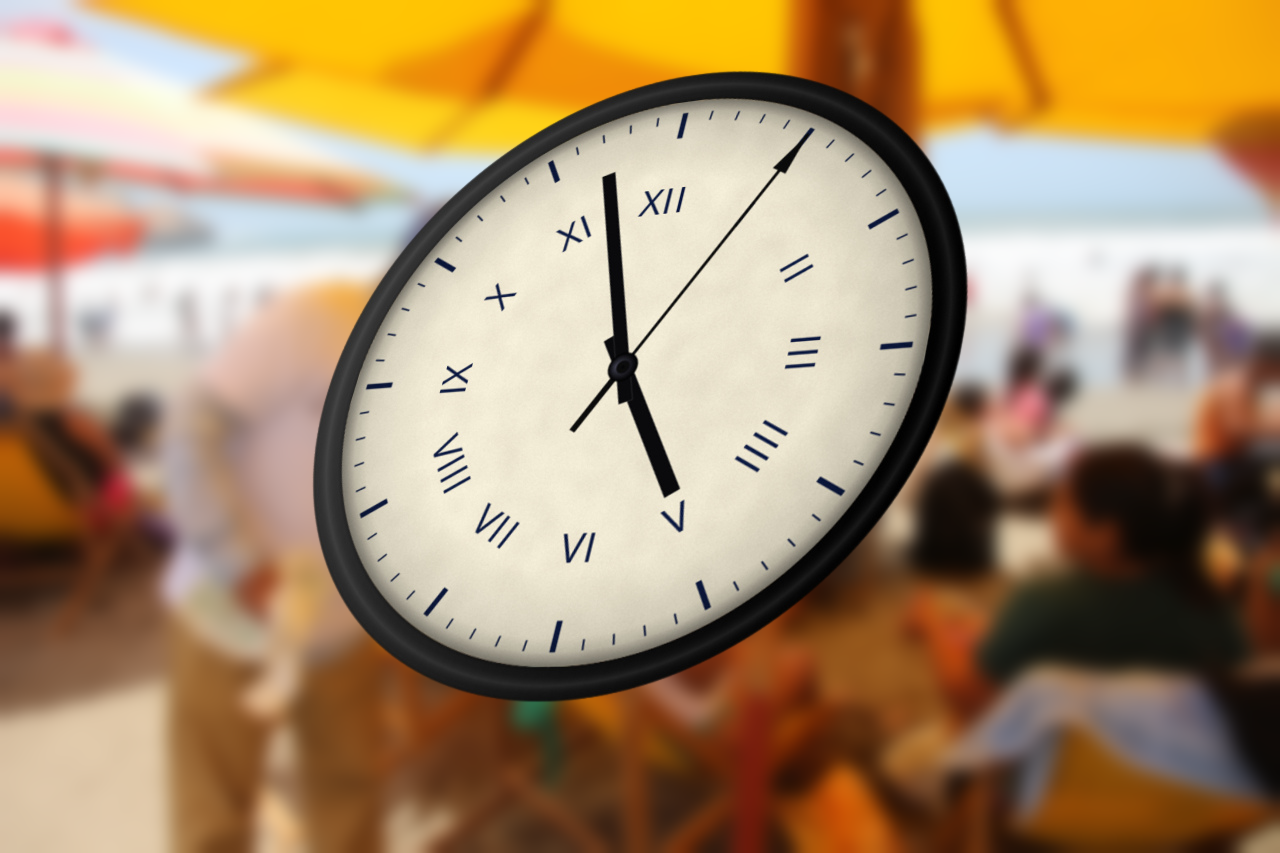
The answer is 4:57:05
